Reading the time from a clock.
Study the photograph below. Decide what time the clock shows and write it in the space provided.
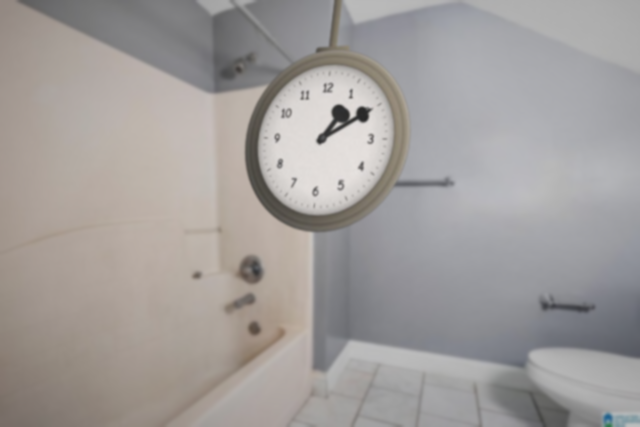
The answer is 1:10
